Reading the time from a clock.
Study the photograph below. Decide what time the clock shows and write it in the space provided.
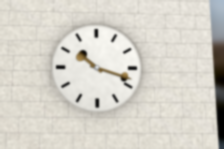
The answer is 10:18
